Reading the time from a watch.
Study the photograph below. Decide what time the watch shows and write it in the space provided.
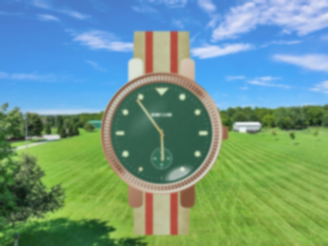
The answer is 5:54
